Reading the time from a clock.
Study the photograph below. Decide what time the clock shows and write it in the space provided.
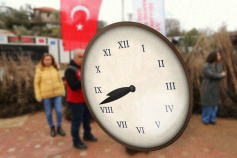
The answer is 8:42
